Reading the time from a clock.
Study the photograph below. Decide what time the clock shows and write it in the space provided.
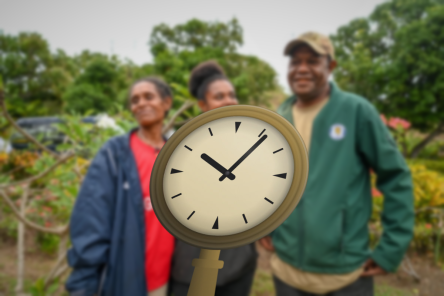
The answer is 10:06
